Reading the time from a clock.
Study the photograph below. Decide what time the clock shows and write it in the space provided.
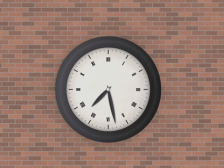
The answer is 7:28
